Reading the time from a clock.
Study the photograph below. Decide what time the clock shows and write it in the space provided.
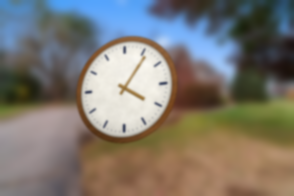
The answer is 4:06
